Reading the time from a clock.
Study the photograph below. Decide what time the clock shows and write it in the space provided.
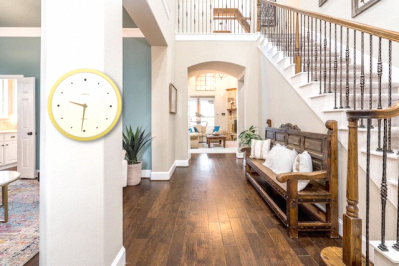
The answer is 9:31
